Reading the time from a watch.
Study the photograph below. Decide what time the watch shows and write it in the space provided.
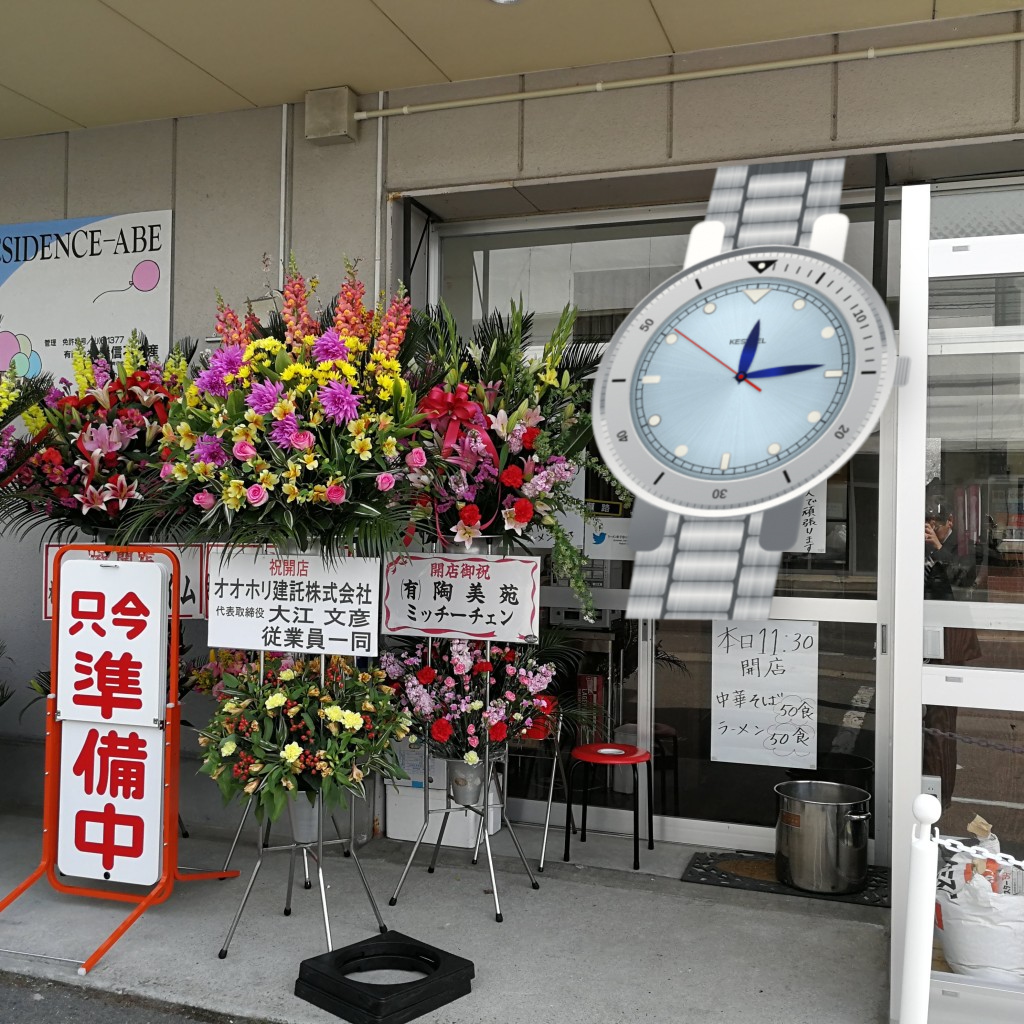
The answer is 12:13:51
